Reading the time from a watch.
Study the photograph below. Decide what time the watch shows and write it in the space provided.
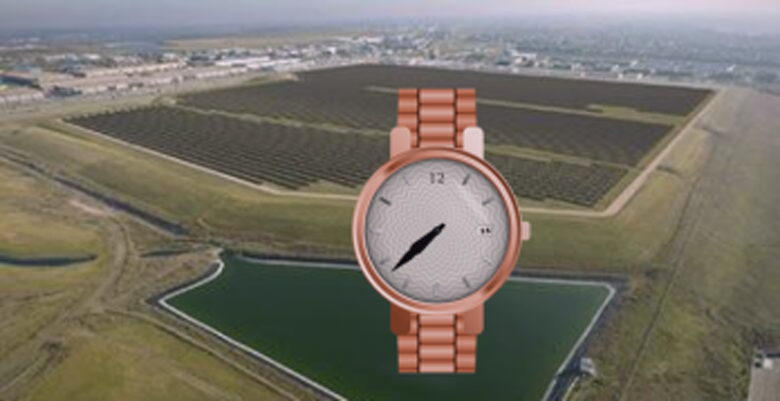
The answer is 7:38
